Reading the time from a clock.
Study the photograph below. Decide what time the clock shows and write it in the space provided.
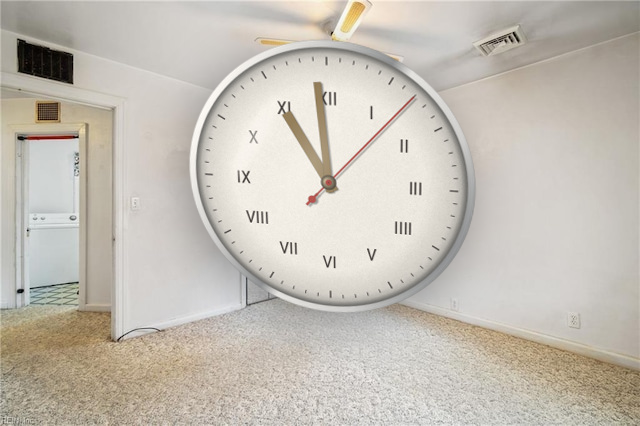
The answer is 10:59:07
